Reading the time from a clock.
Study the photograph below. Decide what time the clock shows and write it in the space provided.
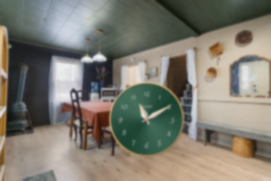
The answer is 11:10
